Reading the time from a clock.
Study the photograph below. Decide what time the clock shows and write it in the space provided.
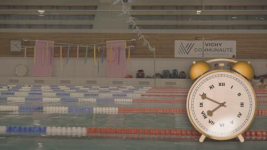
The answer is 7:49
